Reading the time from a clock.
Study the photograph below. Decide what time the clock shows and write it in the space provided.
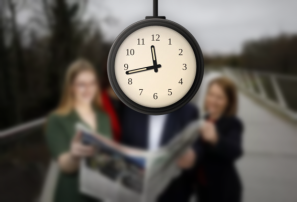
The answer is 11:43
